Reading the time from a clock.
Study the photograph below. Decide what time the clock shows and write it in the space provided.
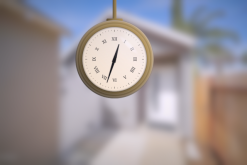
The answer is 12:33
